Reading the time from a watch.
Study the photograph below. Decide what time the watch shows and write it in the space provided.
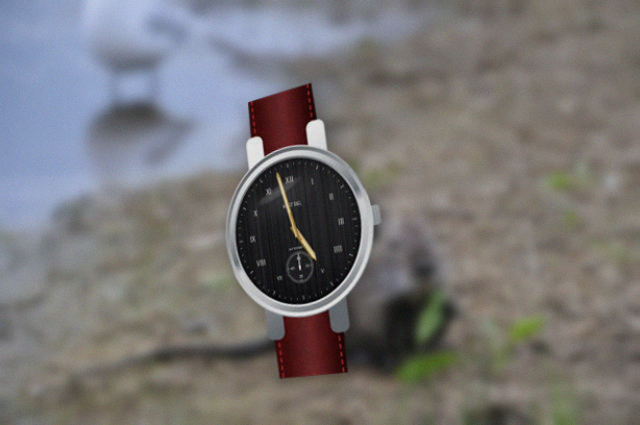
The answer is 4:58
